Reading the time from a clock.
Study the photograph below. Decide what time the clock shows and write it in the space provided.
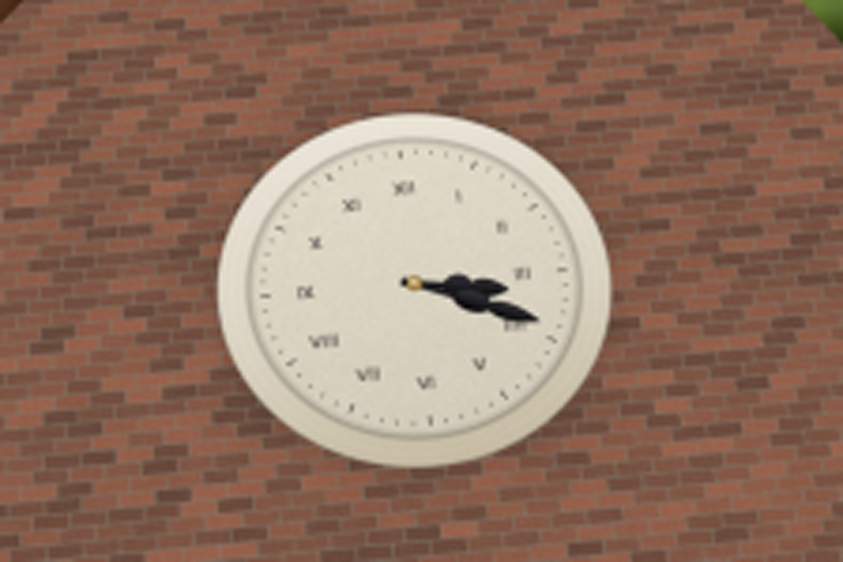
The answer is 3:19
